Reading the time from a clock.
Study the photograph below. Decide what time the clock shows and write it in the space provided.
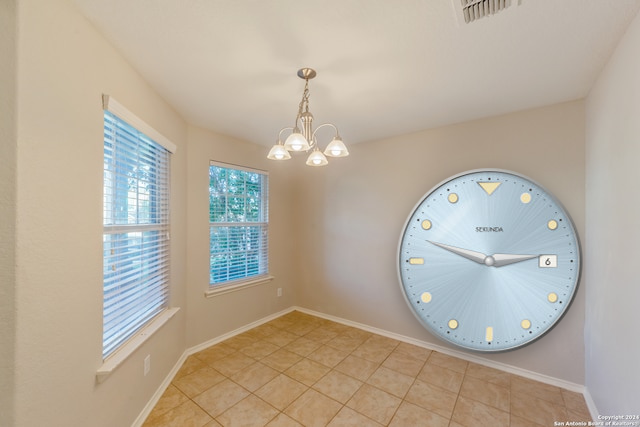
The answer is 2:48
